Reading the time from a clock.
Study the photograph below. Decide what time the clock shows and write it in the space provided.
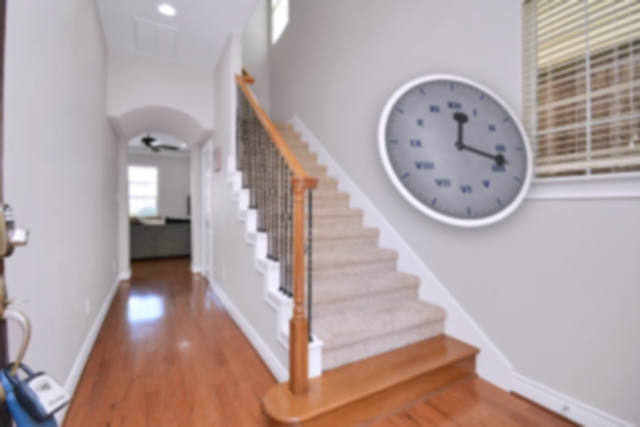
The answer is 12:18
